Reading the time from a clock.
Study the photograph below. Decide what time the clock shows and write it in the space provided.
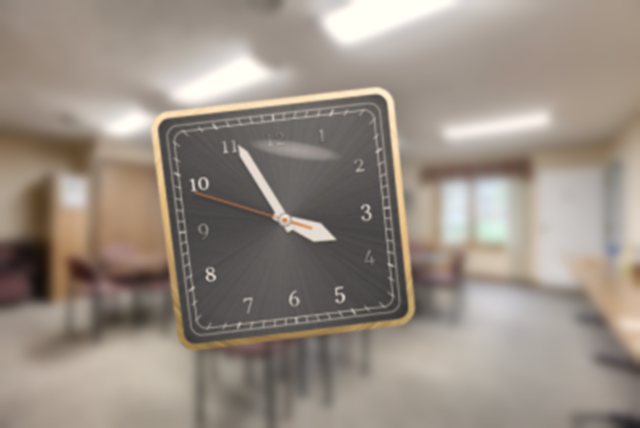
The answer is 3:55:49
